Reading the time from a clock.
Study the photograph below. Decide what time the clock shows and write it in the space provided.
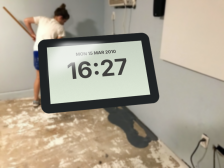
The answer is 16:27
